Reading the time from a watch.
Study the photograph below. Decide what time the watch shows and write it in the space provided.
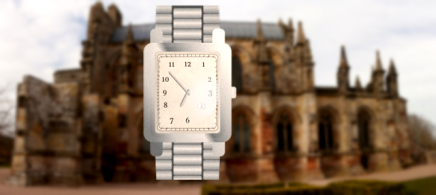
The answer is 6:53
